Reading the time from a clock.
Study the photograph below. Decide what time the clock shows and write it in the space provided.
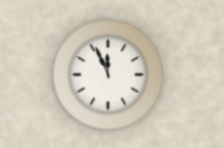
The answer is 11:56
